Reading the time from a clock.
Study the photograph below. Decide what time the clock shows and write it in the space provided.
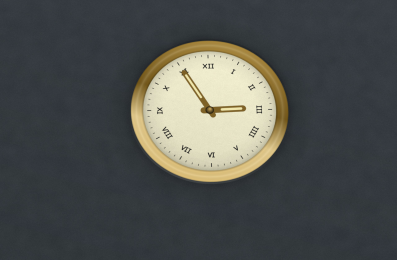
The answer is 2:55
